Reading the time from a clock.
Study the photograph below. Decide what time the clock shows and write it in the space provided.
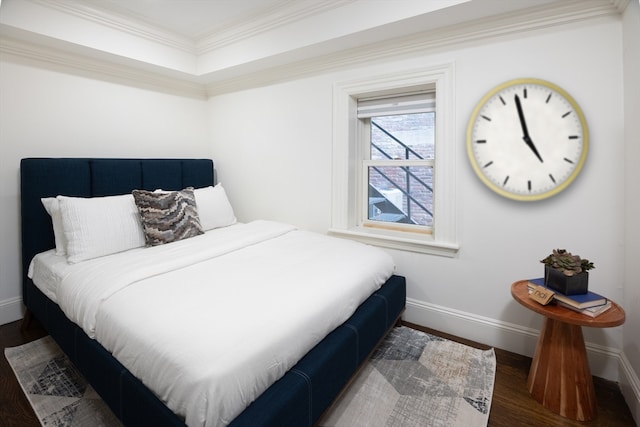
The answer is 4:58
